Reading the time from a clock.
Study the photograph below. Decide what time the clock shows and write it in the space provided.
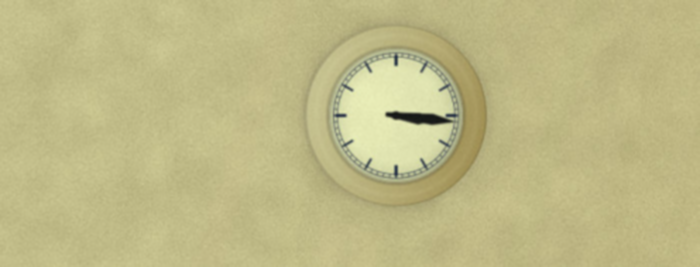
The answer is 3:16
